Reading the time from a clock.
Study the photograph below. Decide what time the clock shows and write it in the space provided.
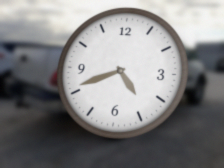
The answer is 4:41
